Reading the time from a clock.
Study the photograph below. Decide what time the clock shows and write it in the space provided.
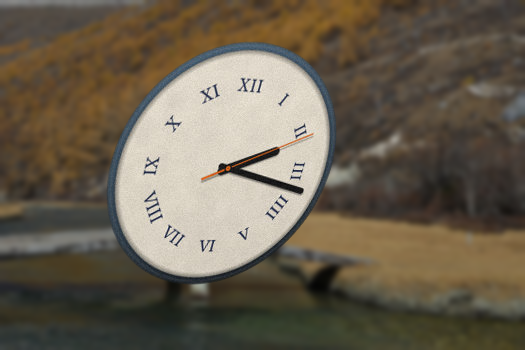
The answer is 2:17:11
